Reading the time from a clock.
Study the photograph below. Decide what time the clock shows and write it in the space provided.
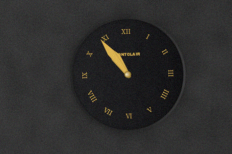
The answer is 10:54
